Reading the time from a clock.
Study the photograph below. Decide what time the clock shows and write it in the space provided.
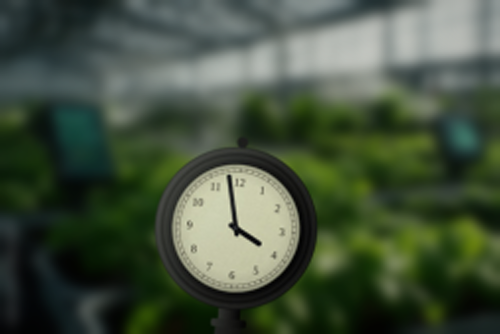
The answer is 3:58
